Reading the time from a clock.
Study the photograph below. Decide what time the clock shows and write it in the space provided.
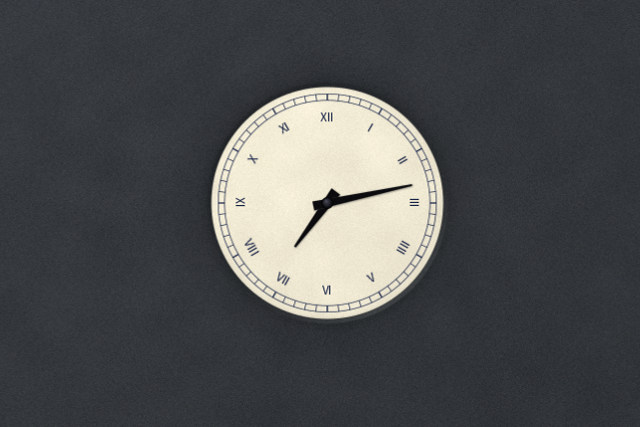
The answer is 7:13
